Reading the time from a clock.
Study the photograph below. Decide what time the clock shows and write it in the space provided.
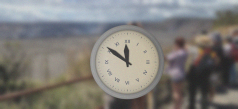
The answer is 11:51
